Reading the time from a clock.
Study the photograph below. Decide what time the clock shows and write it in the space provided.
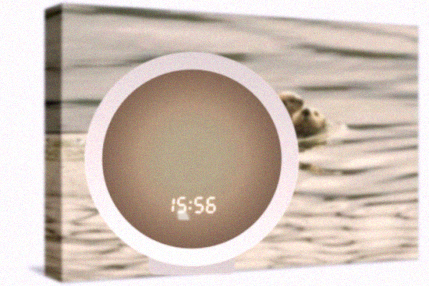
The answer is 15:56
